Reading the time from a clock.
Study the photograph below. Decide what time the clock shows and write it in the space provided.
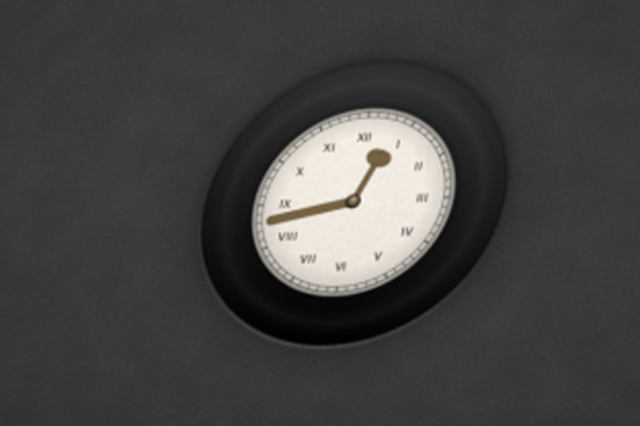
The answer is 12:43
